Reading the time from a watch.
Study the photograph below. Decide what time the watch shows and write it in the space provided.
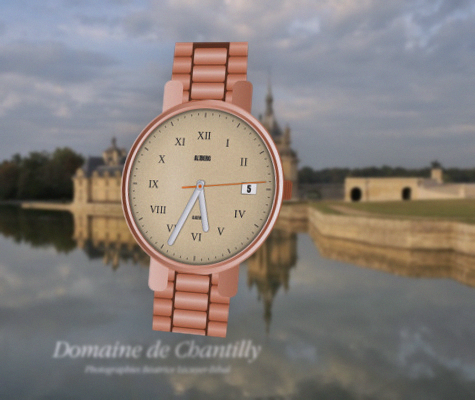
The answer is 5:34:14
